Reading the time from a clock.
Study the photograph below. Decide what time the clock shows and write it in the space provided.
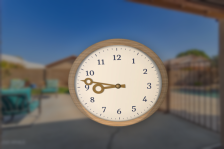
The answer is 8:47
